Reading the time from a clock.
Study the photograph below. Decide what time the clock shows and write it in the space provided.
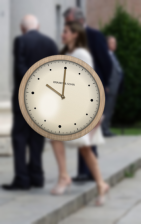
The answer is 10:00
